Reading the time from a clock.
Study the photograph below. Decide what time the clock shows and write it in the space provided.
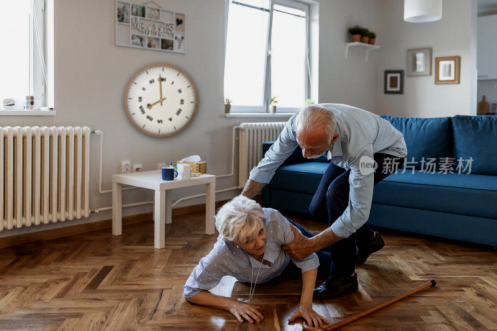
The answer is 7:59
